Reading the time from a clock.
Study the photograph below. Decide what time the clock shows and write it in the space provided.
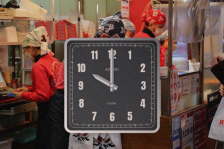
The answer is 10:00
